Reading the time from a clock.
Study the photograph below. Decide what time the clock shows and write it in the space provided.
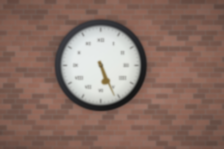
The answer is 5:26
